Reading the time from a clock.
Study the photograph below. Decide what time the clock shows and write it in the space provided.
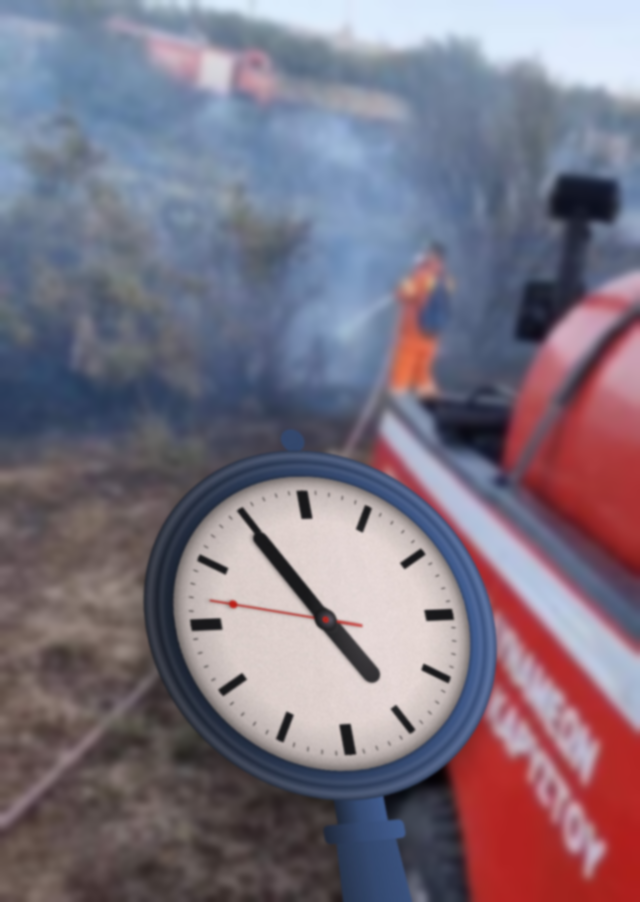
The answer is 4:54:47
